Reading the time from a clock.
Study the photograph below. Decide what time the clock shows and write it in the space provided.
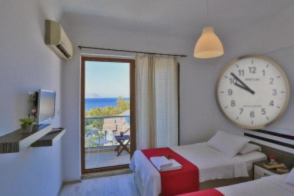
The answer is 9:52
